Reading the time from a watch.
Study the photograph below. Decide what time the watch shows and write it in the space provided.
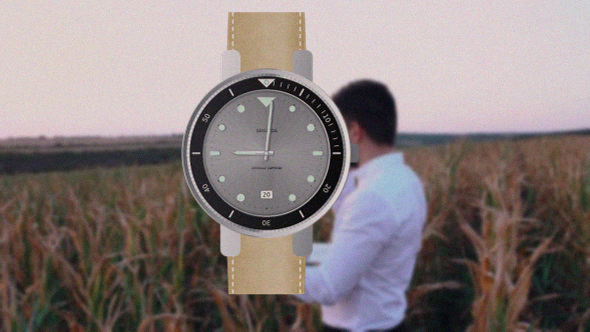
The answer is 9:01
